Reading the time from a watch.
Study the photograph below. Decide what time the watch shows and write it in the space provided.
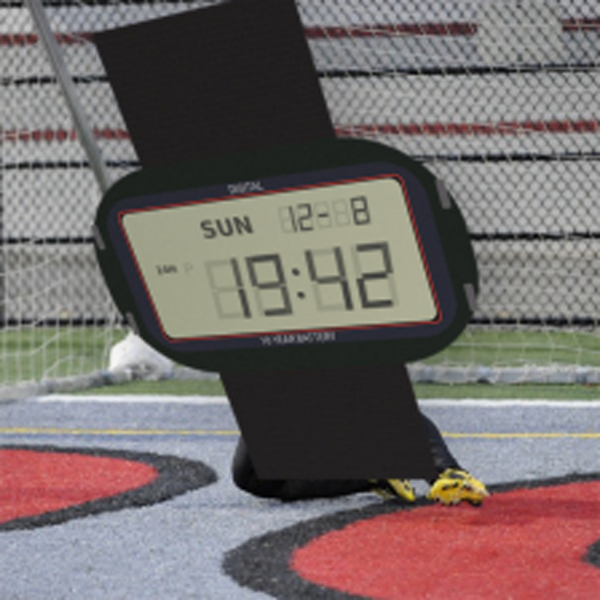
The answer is 19:42
